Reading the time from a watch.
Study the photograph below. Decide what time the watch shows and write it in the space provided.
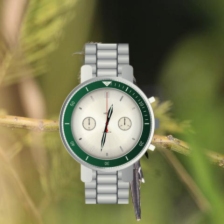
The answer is 12:32
